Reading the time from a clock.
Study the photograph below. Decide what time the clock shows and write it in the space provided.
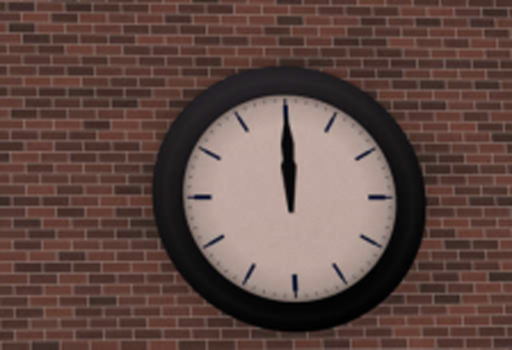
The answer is 12:00
